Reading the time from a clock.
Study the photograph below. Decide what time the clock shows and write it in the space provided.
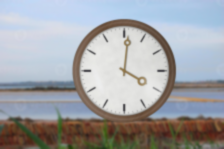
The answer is 4:01
